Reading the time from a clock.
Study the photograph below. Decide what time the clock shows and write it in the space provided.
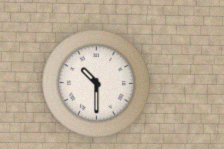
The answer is 10:30
